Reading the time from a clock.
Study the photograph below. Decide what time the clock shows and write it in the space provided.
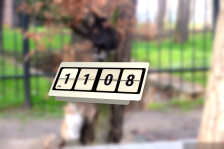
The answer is 11:08
